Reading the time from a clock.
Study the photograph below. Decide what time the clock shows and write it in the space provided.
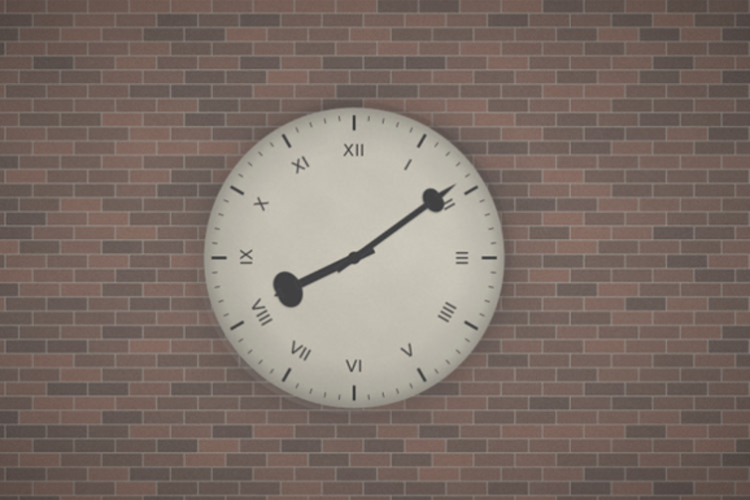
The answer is 8:09
